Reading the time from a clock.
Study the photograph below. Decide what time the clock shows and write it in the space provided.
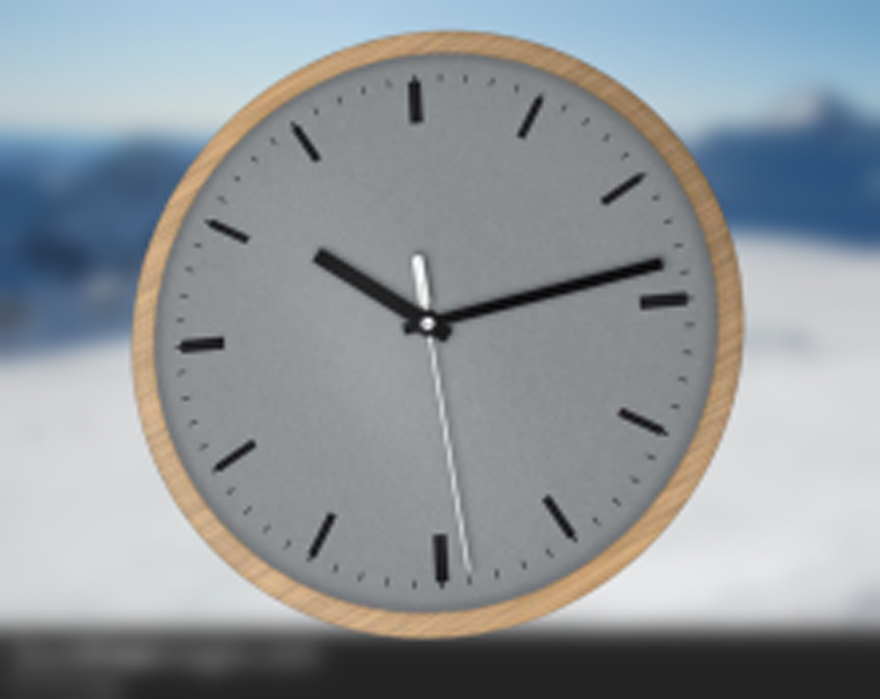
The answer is 10:13:29
